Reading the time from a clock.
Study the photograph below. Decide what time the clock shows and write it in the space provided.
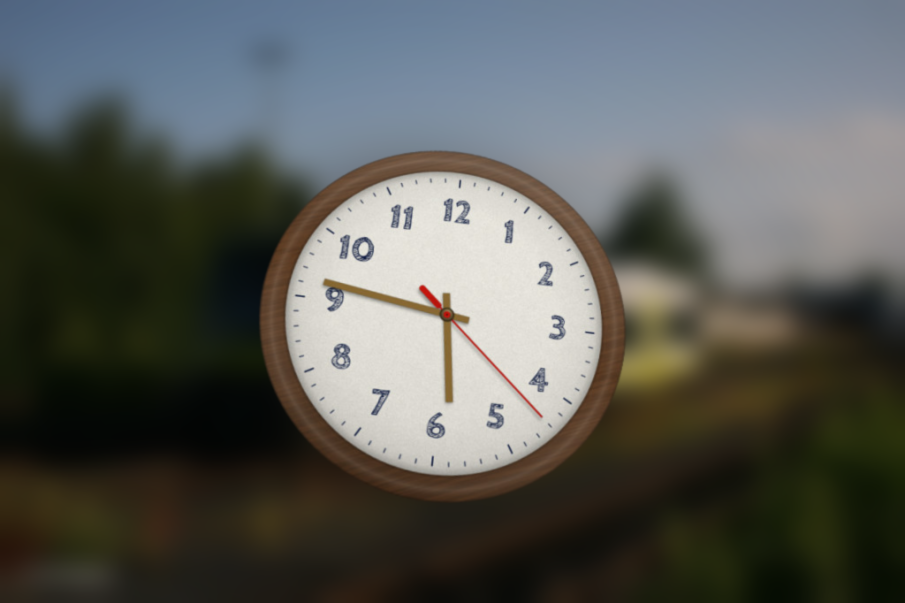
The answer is 5:46:22
